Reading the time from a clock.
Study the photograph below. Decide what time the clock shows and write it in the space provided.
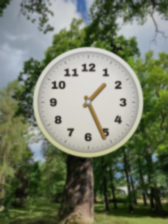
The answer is 1:26
